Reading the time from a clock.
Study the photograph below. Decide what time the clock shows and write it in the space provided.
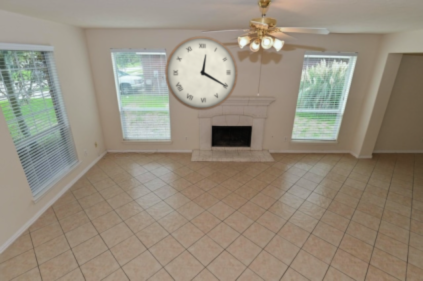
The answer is 12:20
